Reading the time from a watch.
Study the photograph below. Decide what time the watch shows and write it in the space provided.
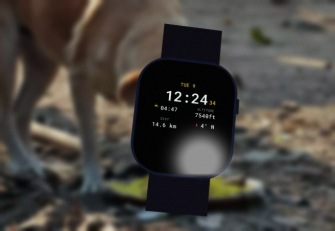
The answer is 12:24
